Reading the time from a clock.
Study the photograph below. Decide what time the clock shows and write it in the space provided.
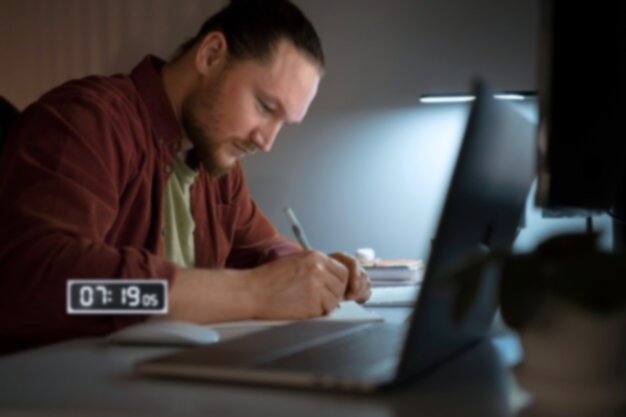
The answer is 7:19
